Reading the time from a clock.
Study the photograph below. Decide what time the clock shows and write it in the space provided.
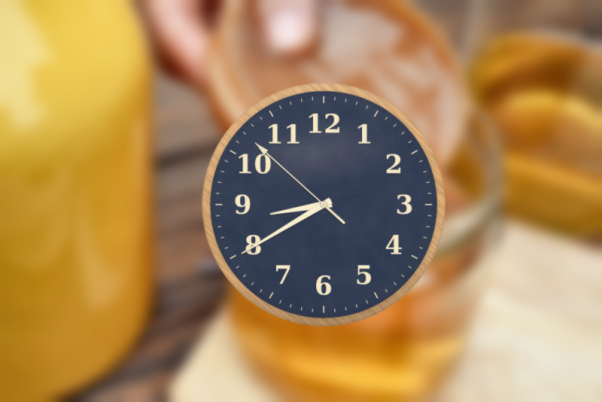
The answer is 8:39:52
